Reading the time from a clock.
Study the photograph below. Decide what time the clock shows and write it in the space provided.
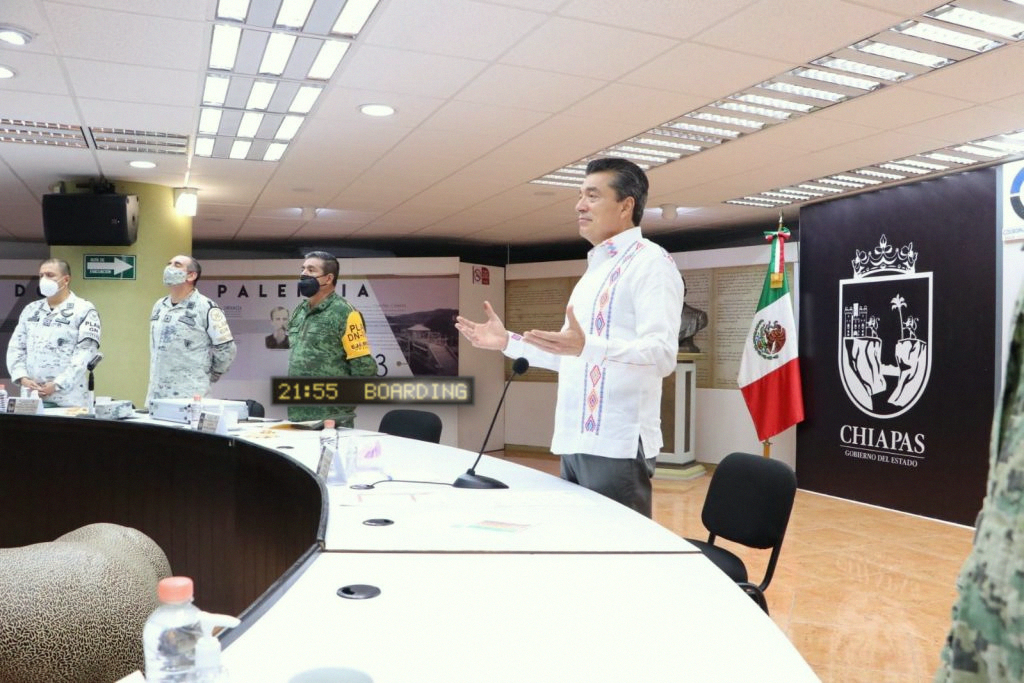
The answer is 21:55
